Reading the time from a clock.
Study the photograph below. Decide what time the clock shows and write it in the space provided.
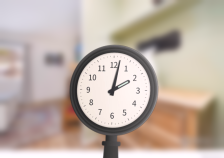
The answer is 2:02
